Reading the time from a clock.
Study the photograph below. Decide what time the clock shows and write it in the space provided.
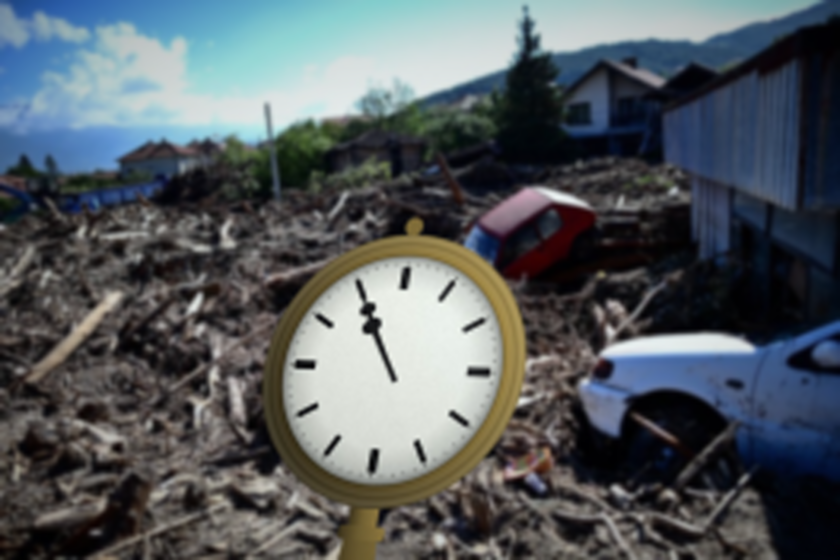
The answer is 10:55
